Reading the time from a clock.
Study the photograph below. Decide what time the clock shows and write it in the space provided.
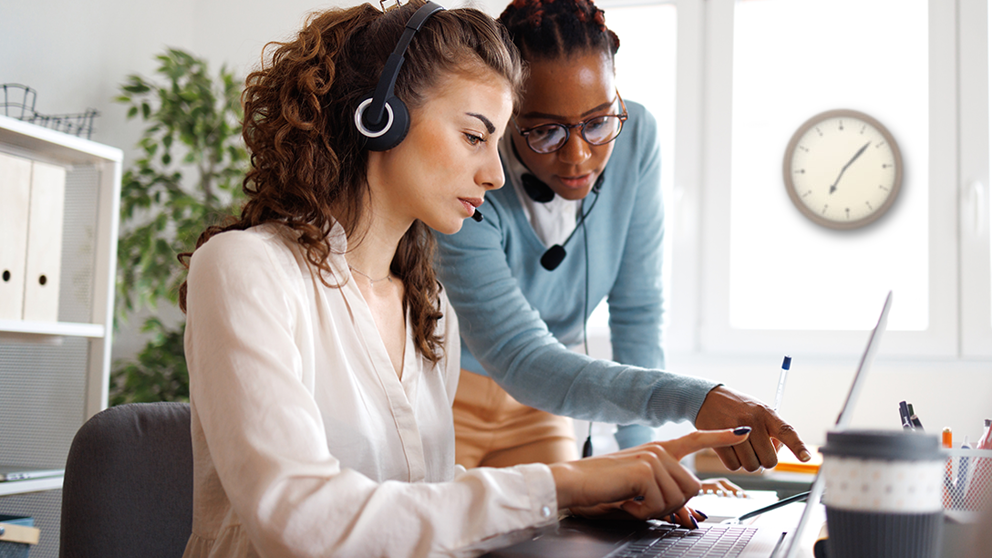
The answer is 7:08
